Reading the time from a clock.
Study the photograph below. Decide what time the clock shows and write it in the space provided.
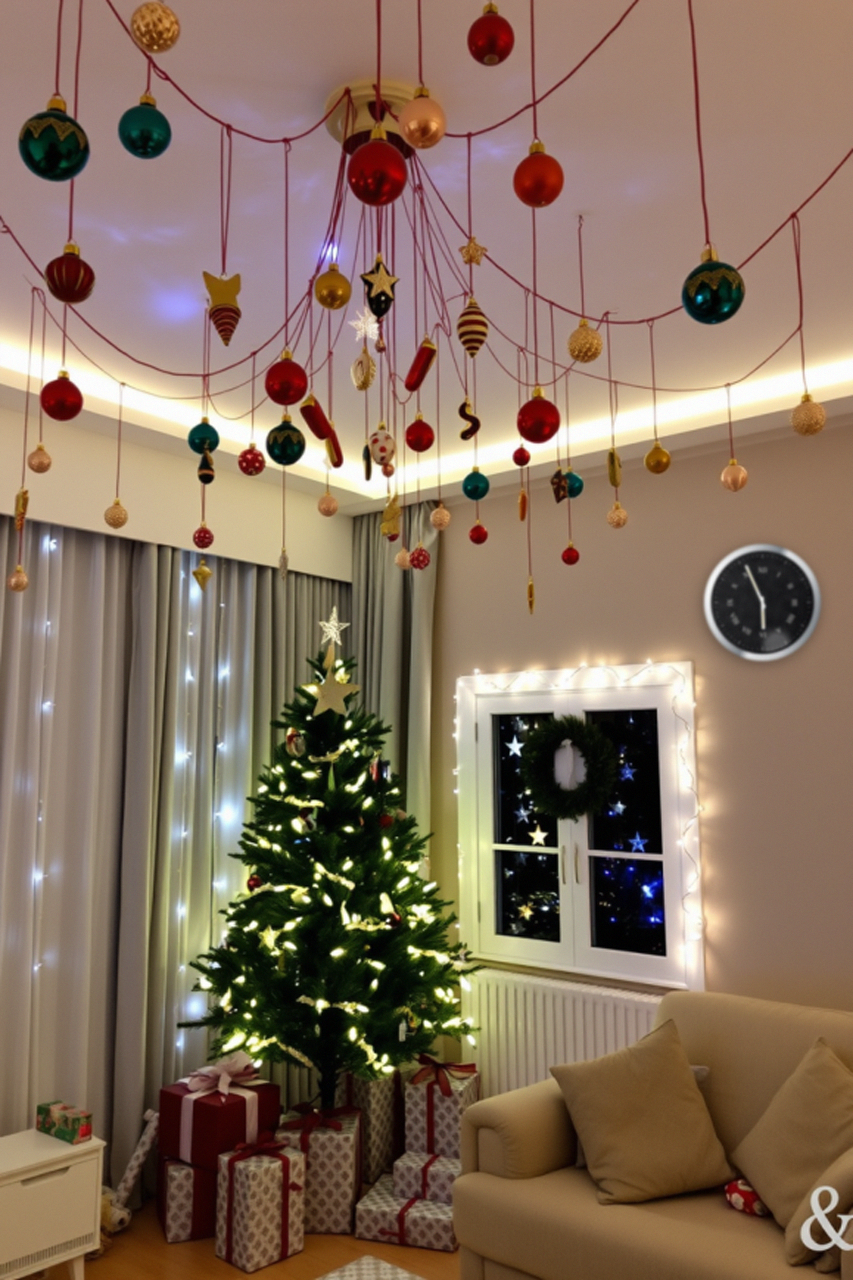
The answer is 5:56
